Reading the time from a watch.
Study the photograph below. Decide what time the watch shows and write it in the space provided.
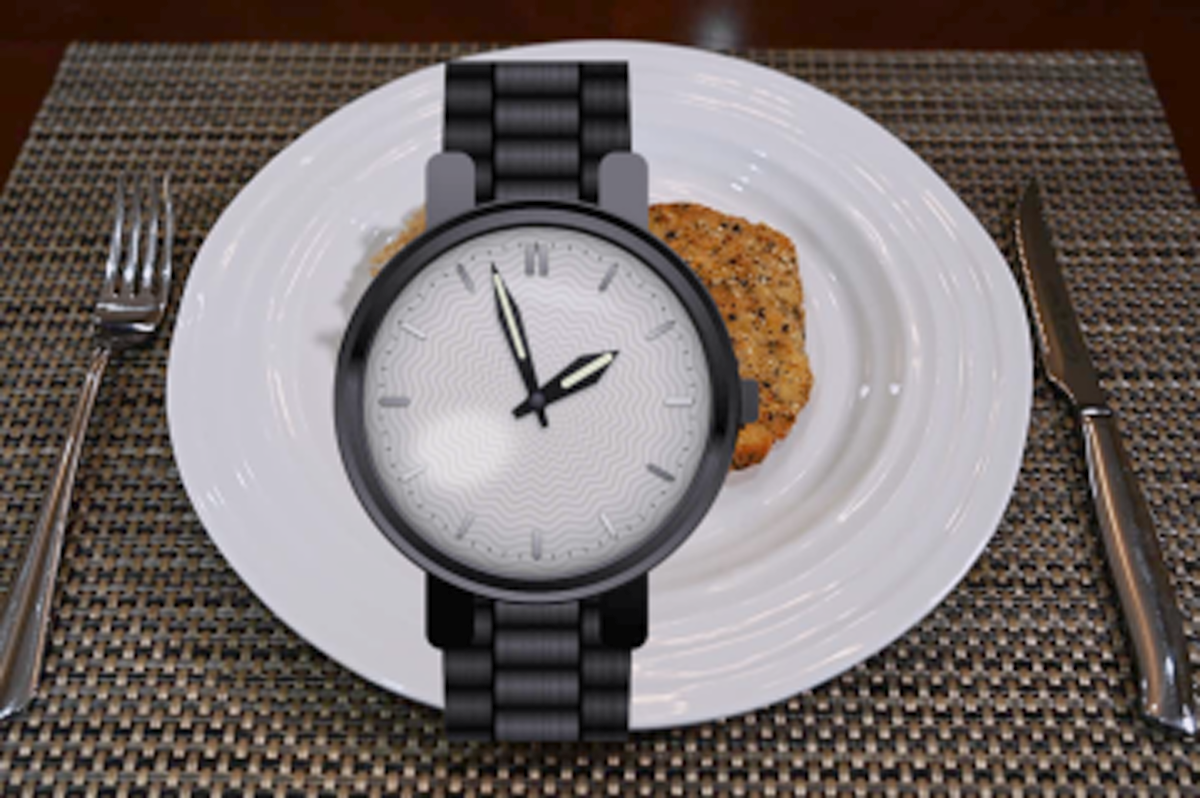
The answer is 1:57
